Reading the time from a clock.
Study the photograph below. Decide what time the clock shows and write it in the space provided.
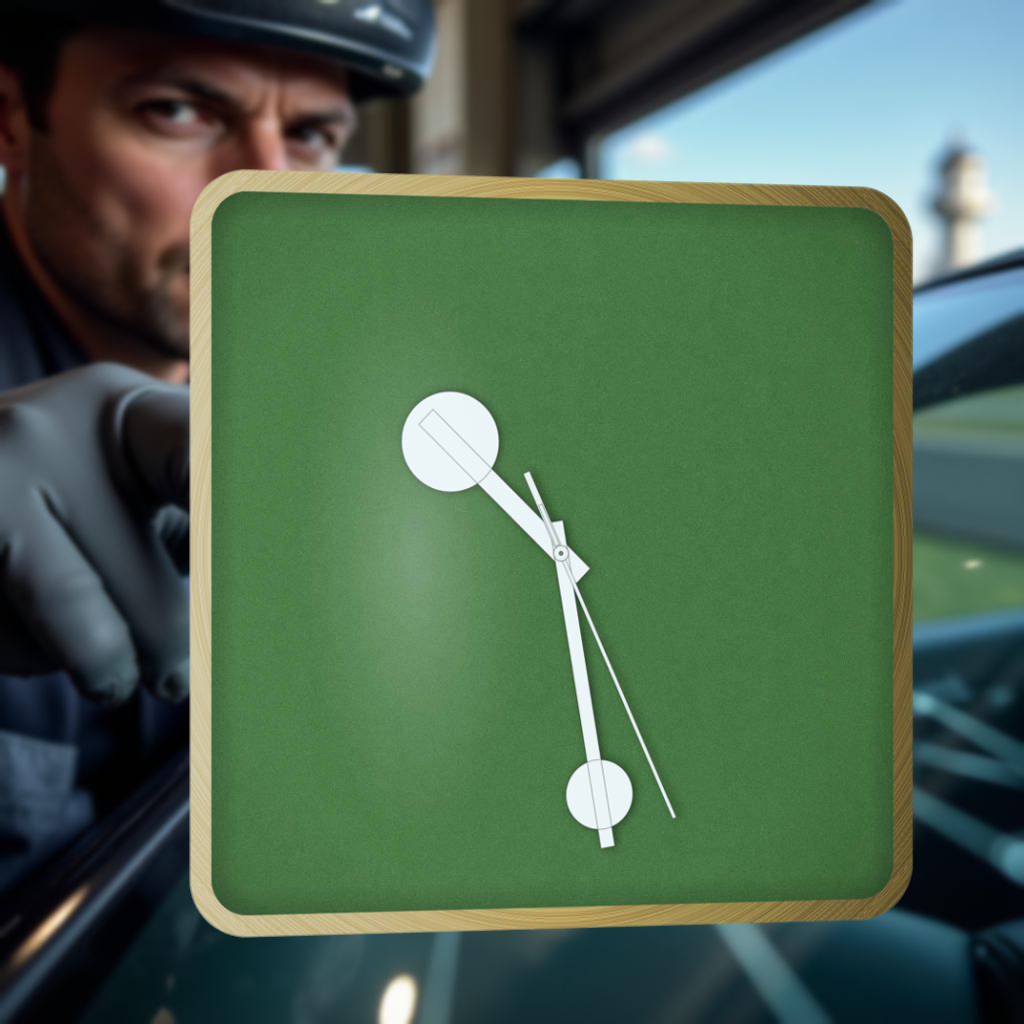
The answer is 10:28:26
